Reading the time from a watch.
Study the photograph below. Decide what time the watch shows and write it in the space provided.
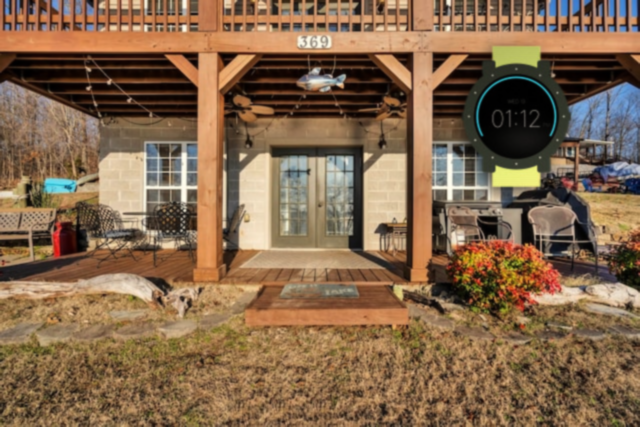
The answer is 1:12
